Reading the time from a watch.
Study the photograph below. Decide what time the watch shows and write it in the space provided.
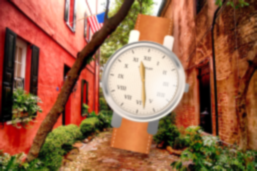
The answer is 11:28
